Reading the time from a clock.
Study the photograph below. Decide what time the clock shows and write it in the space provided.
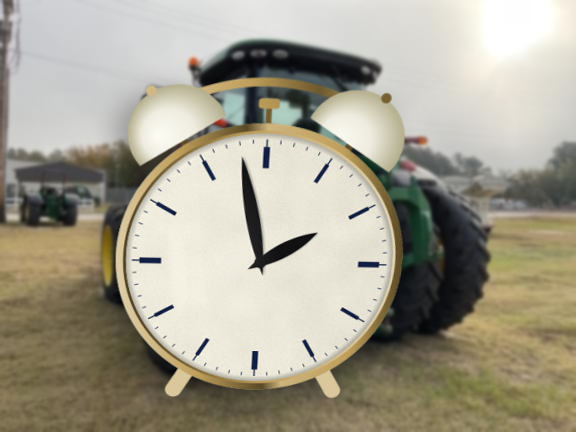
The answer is 1:58
